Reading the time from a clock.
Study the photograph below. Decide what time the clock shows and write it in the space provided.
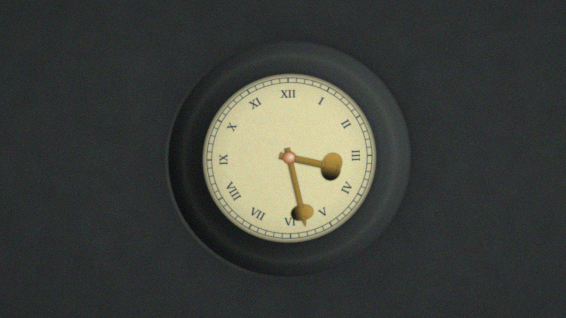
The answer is 3:28
